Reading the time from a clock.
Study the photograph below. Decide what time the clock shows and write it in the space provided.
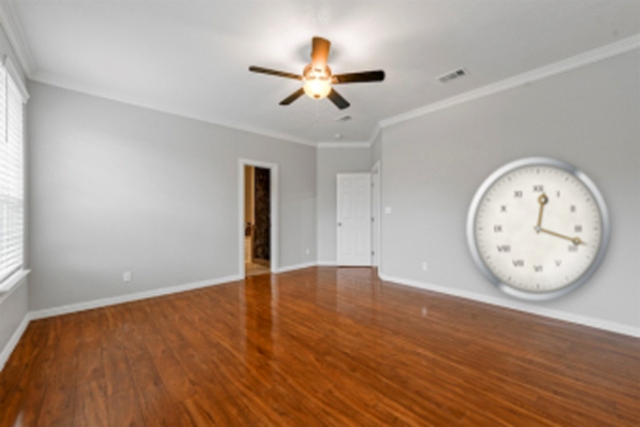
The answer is 12:18
